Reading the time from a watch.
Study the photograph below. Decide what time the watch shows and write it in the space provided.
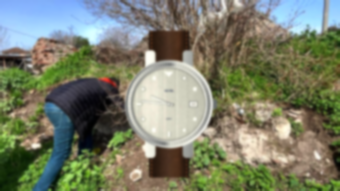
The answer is 9:46
